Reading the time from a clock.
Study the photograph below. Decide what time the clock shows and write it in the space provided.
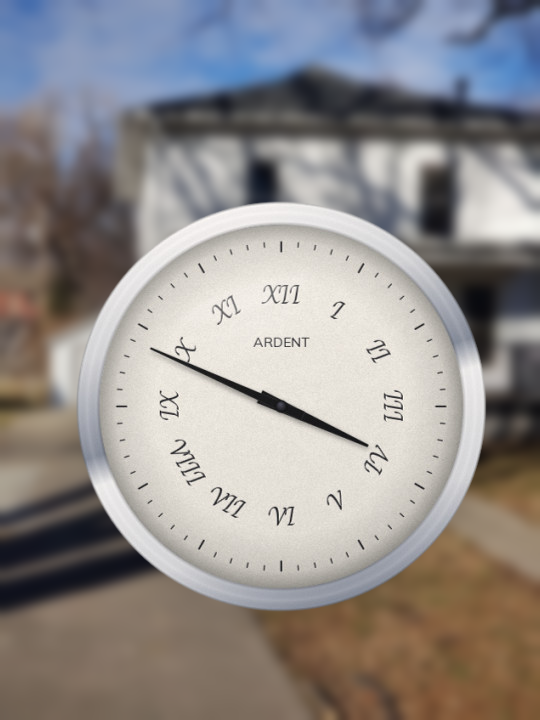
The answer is 3:49
